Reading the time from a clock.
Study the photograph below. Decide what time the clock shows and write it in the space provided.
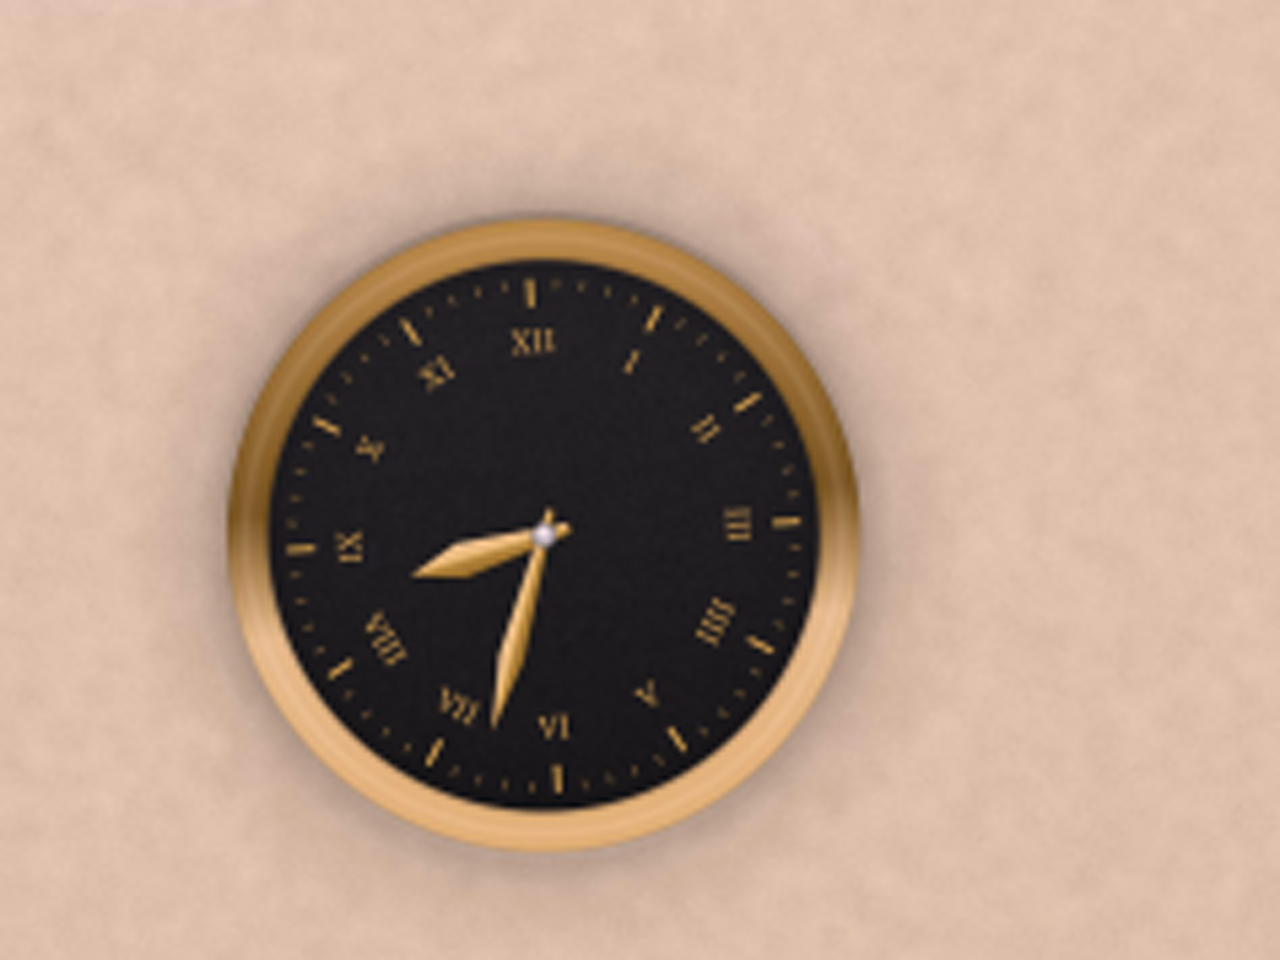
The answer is 8:33
